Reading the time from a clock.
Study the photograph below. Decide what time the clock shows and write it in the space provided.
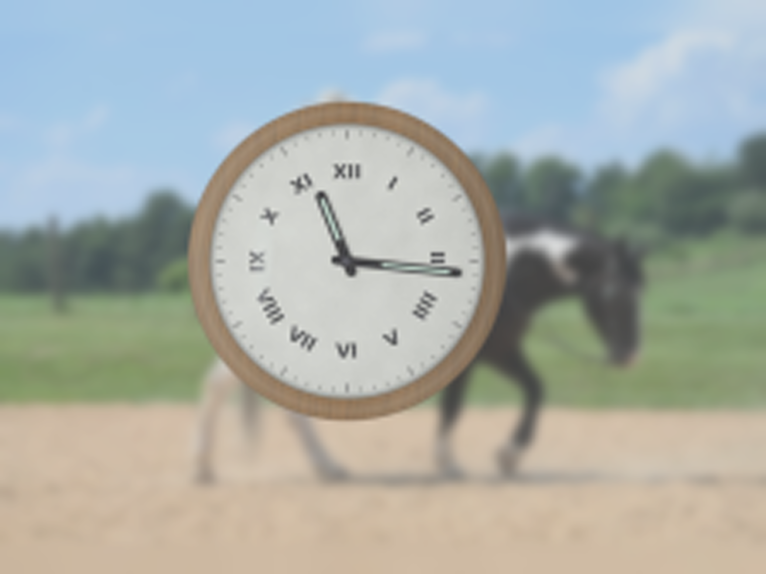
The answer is 11:16
